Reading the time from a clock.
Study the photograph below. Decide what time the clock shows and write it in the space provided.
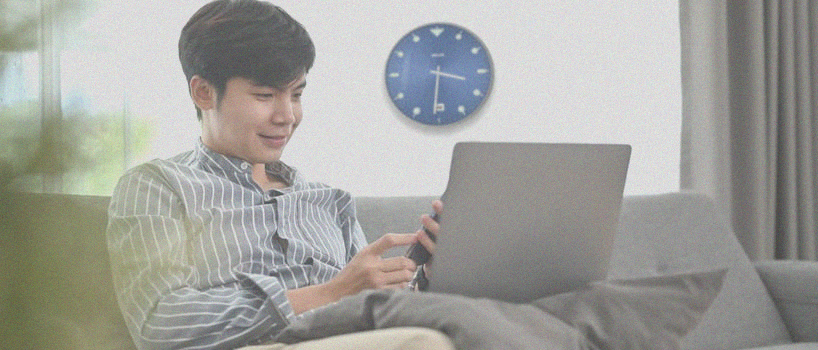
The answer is 3:31
